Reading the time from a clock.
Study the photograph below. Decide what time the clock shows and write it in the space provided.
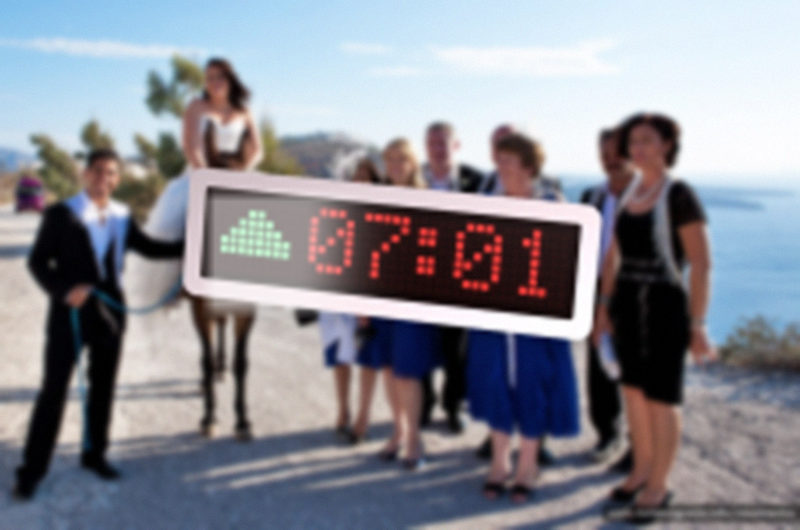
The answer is 7:01
